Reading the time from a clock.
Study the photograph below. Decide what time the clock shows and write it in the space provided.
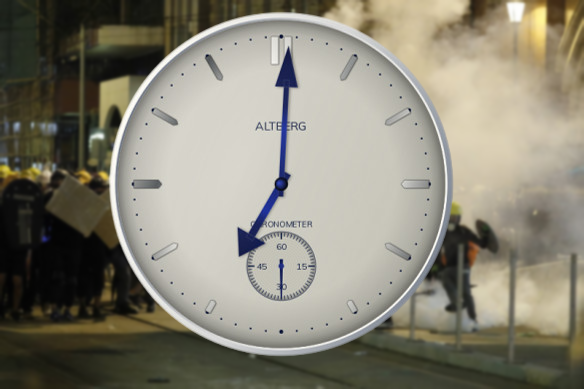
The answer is 7:00:30
